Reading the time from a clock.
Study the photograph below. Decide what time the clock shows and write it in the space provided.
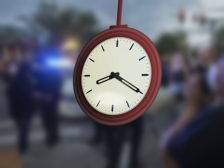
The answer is 8:20
